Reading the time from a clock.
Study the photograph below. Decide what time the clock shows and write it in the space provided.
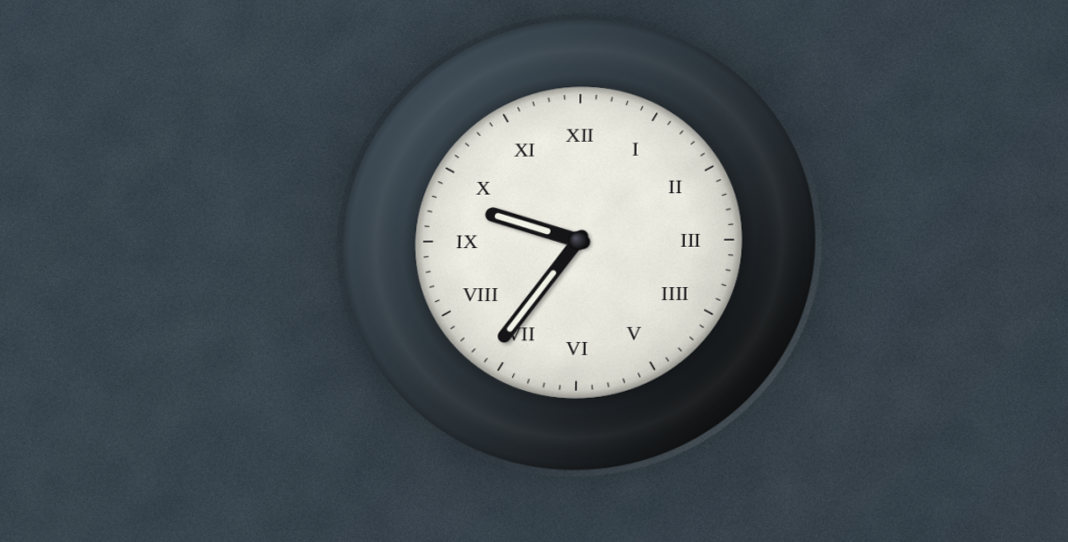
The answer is 9:36
